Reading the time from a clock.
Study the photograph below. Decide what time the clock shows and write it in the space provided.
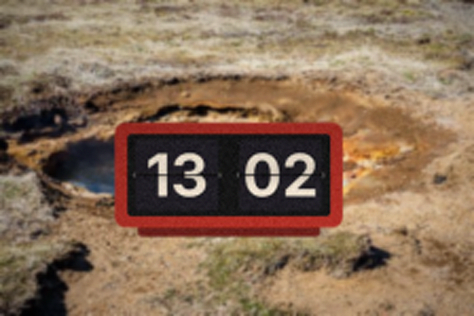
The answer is 13:02
